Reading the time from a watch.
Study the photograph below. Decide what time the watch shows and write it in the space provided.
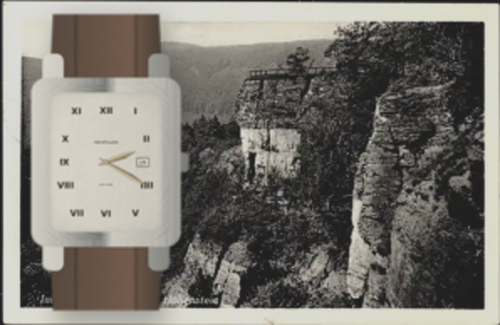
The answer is 2:20
